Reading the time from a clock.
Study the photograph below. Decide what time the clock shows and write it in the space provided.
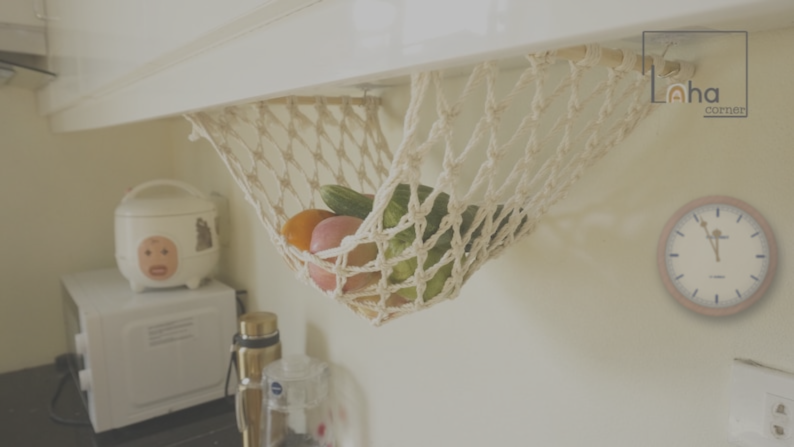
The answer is 11:56
